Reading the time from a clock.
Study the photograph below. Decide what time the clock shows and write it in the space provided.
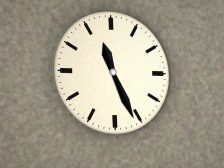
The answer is 11:26
